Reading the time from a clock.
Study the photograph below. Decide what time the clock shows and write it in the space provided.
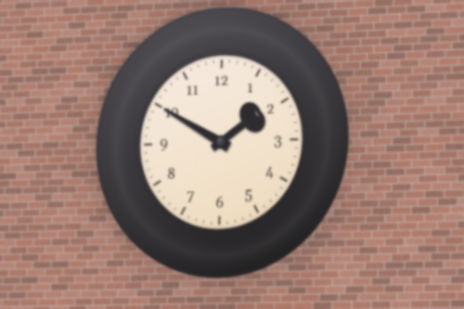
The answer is 1:50
